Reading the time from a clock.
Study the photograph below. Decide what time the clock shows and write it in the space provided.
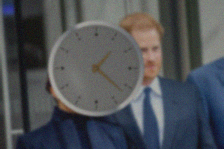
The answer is 1:22
